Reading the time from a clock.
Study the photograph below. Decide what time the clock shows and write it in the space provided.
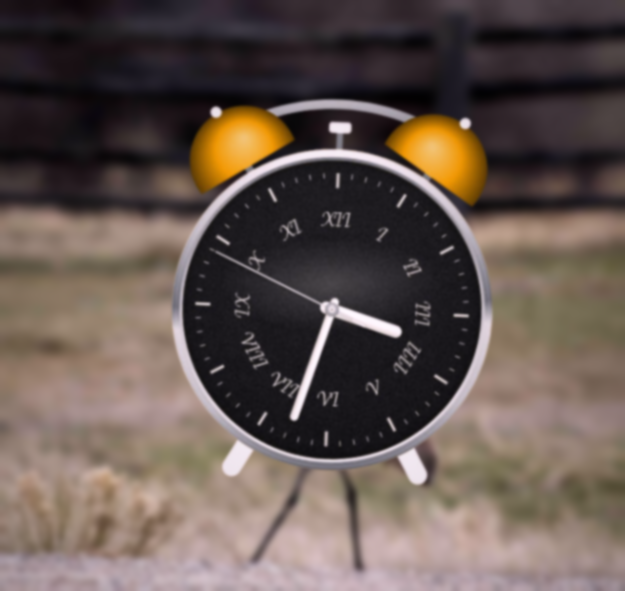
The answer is 3:32:49
